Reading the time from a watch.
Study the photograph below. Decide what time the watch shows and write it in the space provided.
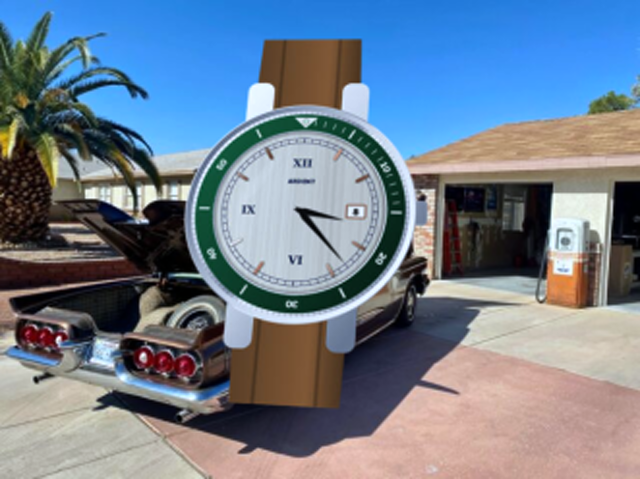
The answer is 3:23
